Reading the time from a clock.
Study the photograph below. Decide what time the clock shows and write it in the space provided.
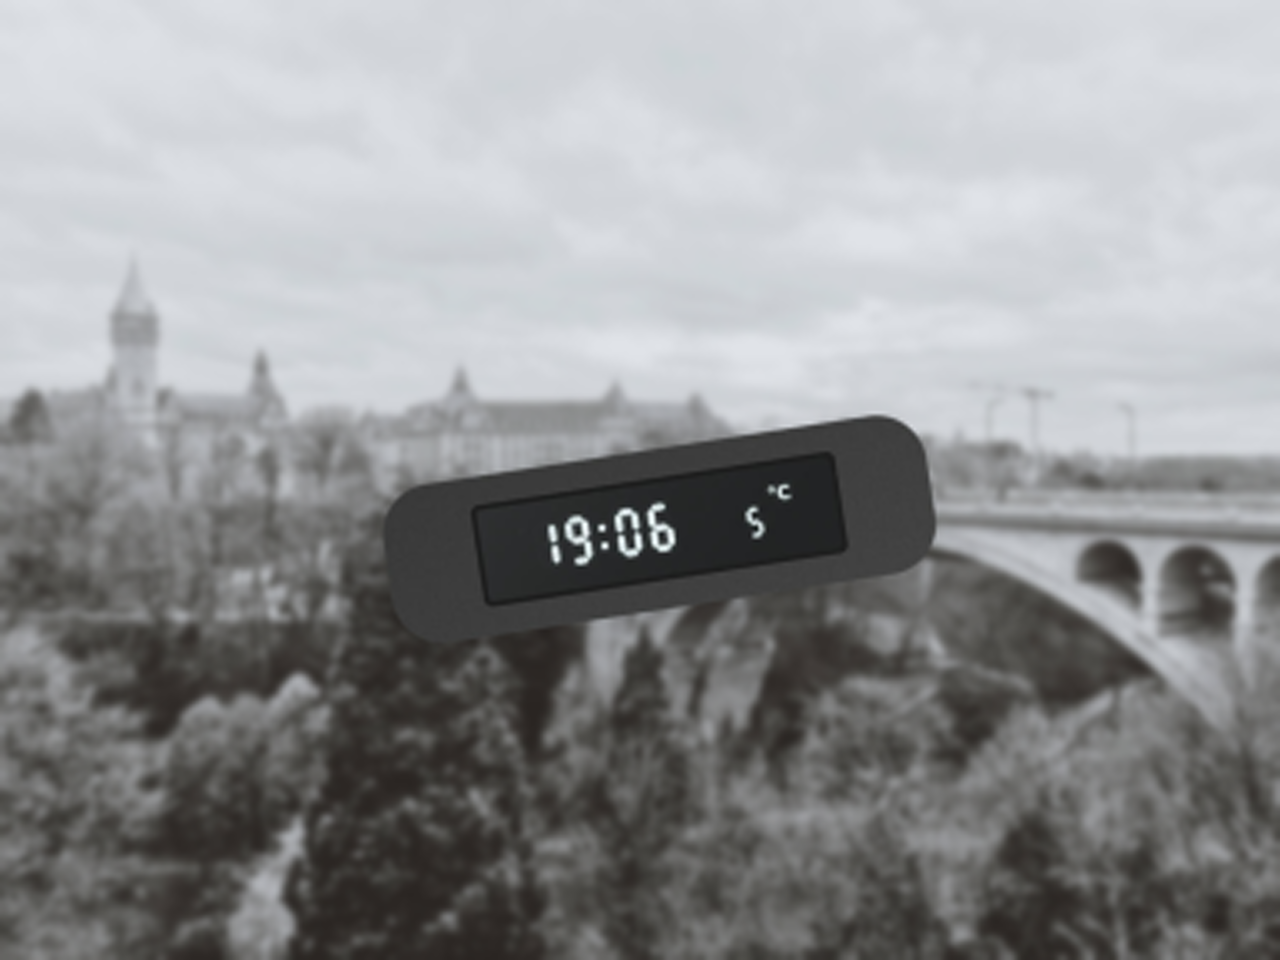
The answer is 19:06
